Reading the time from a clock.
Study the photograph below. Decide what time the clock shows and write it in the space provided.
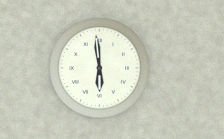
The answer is 5:59
